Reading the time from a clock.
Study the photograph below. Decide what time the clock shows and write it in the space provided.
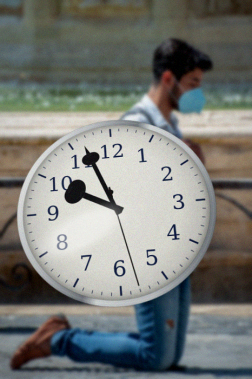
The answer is 9:56:28
